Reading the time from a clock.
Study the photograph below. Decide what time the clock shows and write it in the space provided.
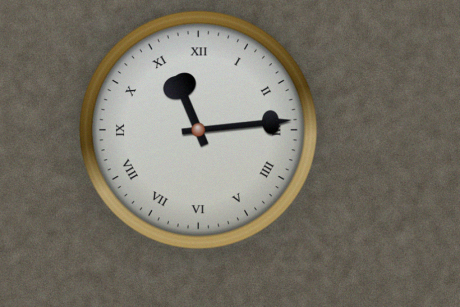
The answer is 11:14
